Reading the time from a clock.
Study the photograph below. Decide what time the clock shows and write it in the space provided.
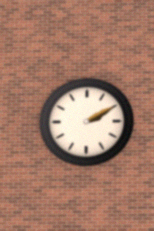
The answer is 2:10
